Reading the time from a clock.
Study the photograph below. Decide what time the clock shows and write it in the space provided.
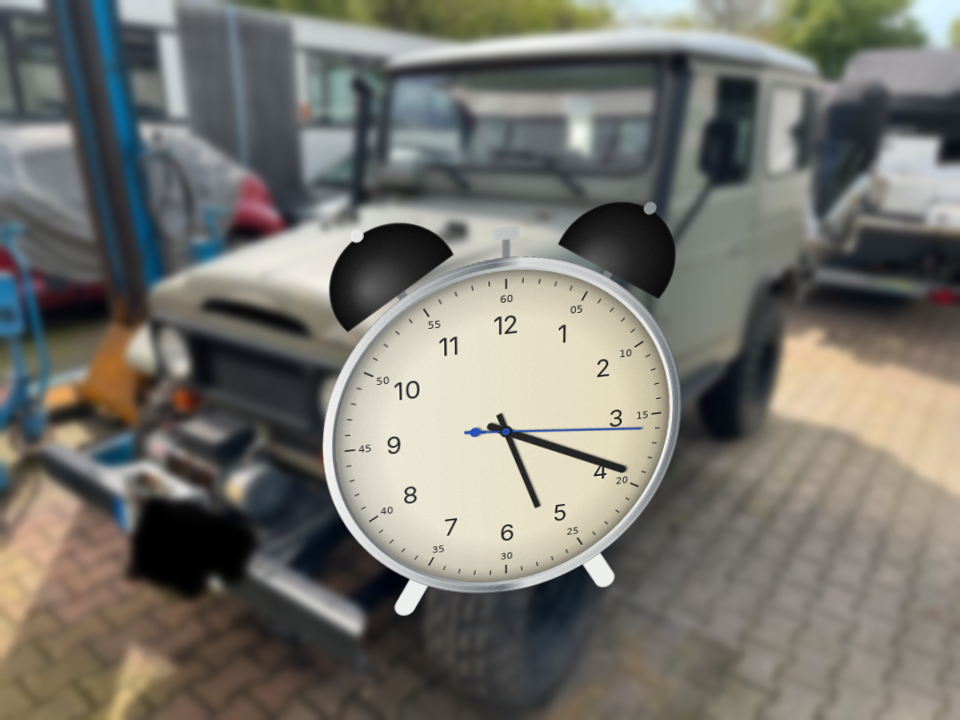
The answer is 5:19:16
